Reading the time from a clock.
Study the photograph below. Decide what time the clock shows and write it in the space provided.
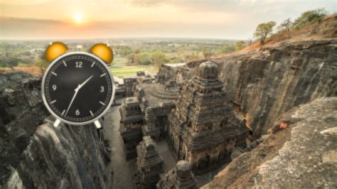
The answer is 1:34
